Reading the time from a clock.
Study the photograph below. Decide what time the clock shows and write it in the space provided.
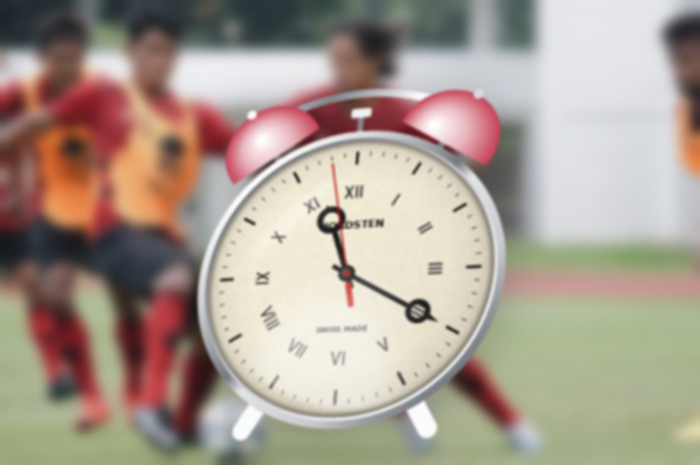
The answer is 11:19:58
